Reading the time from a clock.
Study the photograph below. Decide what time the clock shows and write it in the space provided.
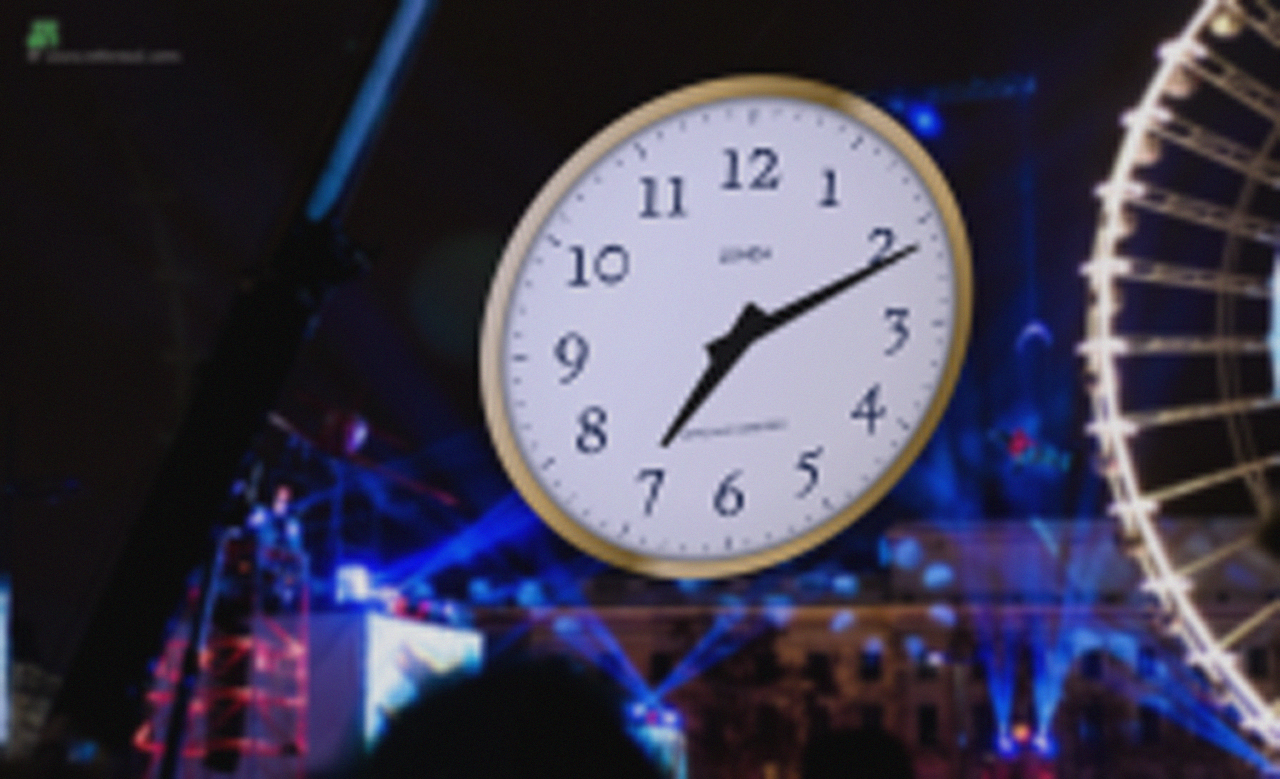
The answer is 7:11
